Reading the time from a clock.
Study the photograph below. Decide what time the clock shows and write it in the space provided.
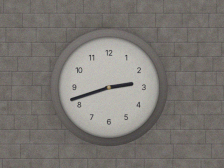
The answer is 2:42
